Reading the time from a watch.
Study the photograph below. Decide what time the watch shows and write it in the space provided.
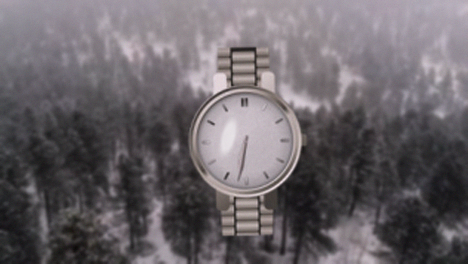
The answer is 6:32
